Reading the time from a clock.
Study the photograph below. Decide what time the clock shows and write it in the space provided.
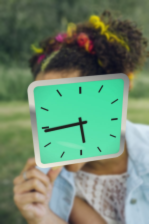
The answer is 5:44
